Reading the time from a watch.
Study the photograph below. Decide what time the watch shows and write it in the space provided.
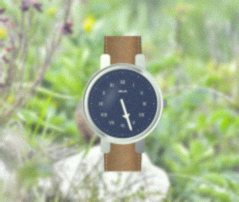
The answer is 5:27
